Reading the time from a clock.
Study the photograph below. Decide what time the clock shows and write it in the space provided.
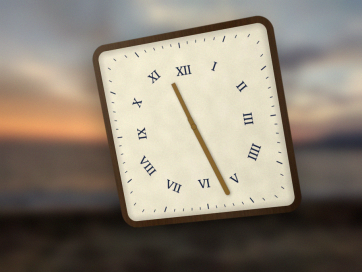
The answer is 11:27
